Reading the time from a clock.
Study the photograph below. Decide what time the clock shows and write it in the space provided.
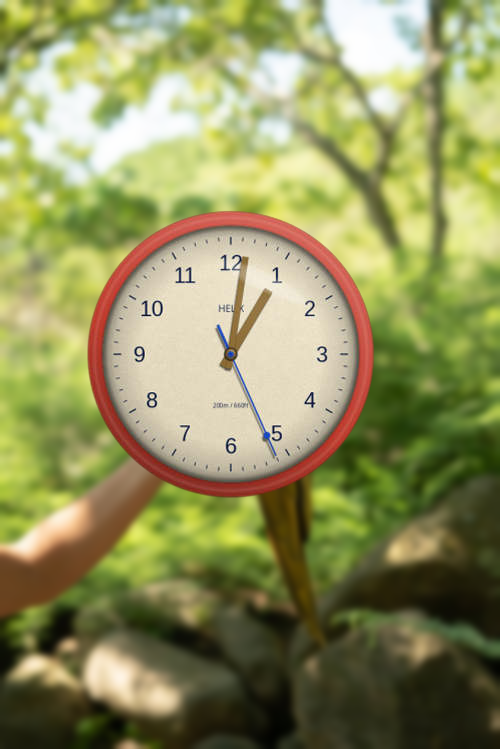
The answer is 1:01:26
